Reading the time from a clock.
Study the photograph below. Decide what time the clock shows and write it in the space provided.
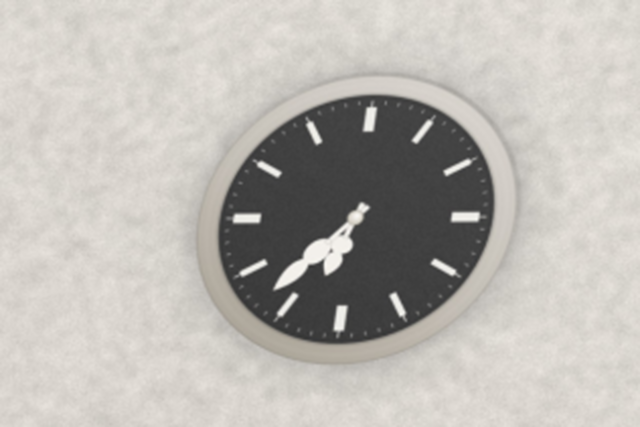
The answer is 6:37
